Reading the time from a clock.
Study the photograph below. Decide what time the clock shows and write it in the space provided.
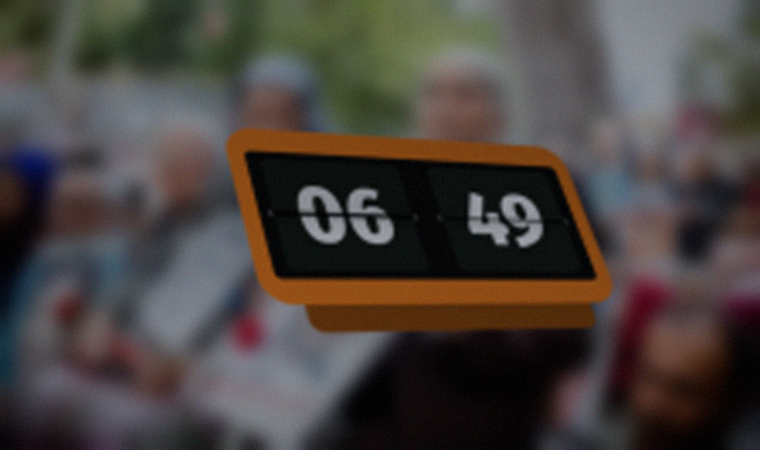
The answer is 6:49
